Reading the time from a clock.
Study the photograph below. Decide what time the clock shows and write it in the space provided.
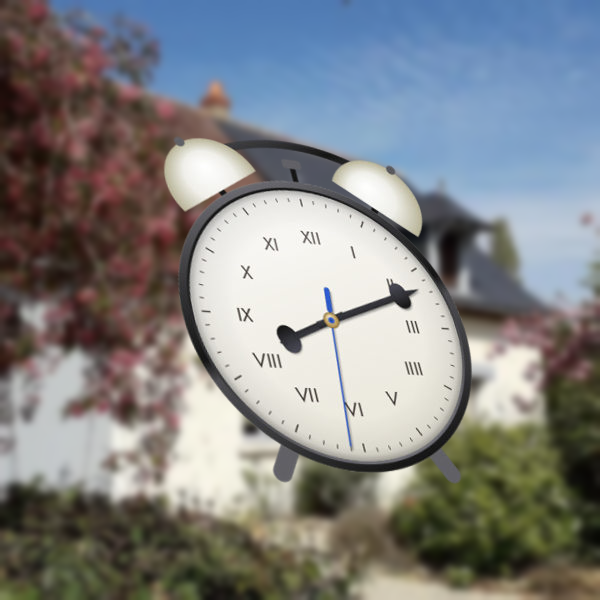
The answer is 8:11:31
